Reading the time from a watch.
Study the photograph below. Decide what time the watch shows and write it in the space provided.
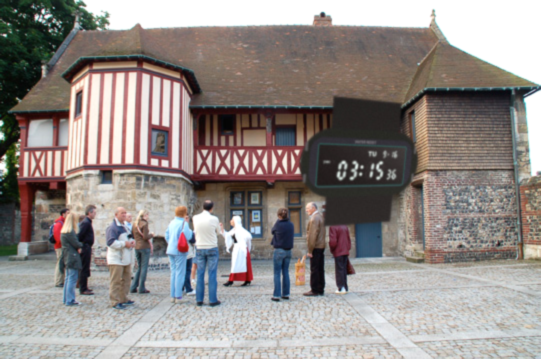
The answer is 3:15
